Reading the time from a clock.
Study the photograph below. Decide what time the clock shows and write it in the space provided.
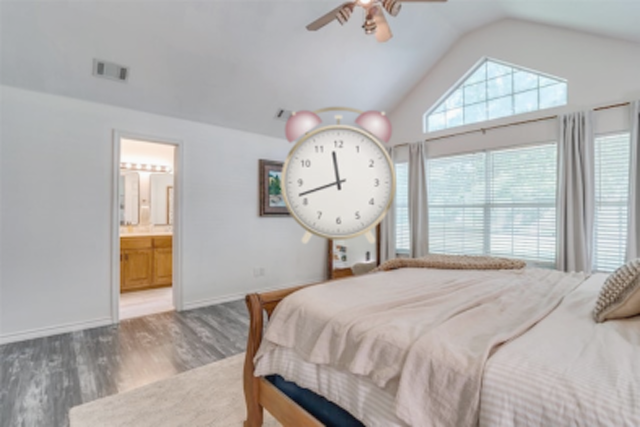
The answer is 11:42
